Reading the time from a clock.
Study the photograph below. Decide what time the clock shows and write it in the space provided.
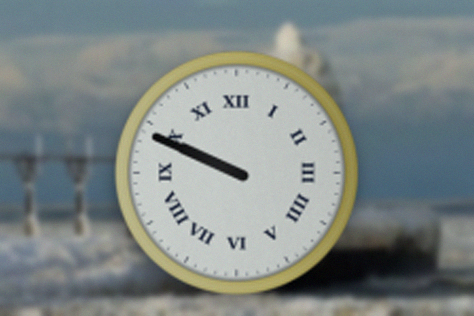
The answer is 9:49
